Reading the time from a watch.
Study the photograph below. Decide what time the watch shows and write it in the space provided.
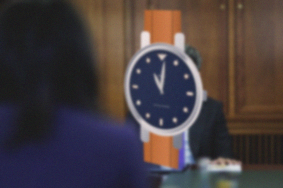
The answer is 11:01
